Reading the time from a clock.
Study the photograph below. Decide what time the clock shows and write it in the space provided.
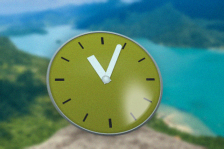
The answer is 11:04
